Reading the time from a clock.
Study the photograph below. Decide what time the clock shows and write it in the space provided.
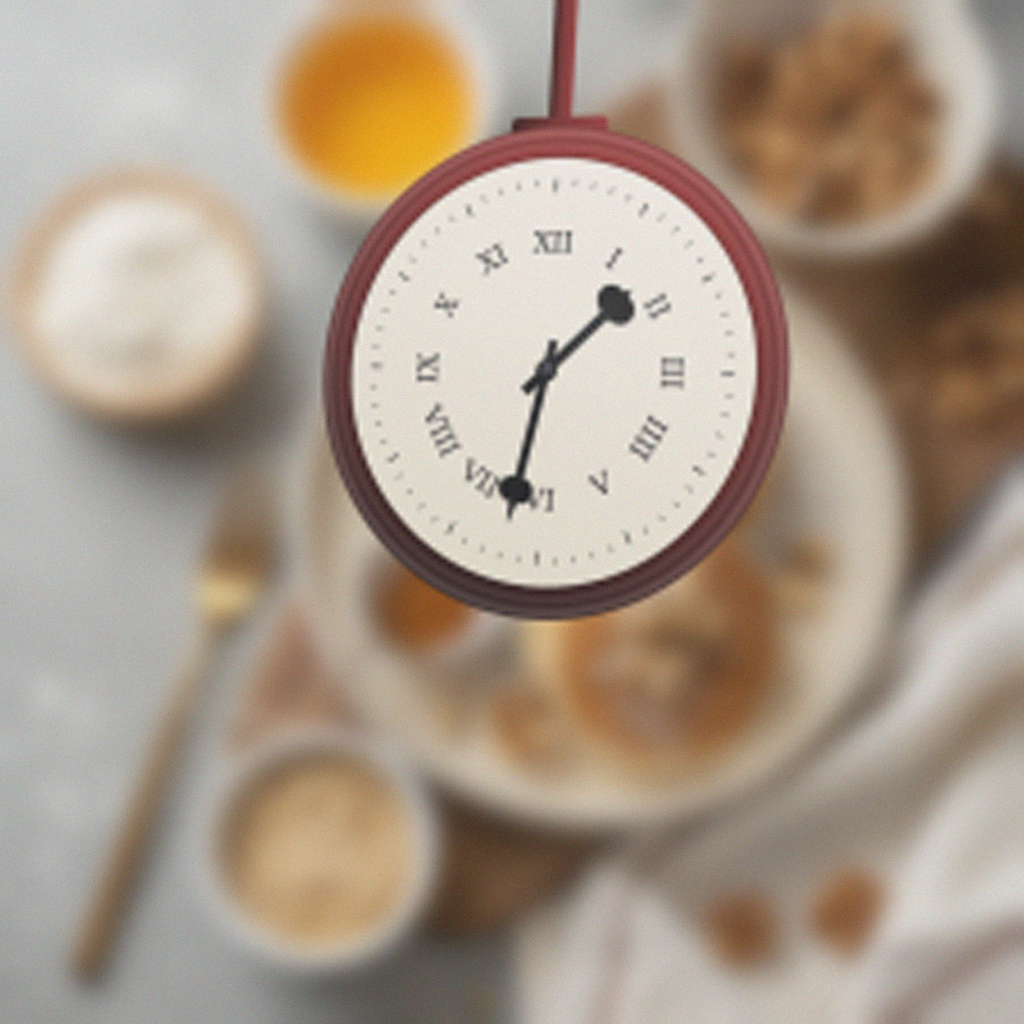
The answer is 1:32
